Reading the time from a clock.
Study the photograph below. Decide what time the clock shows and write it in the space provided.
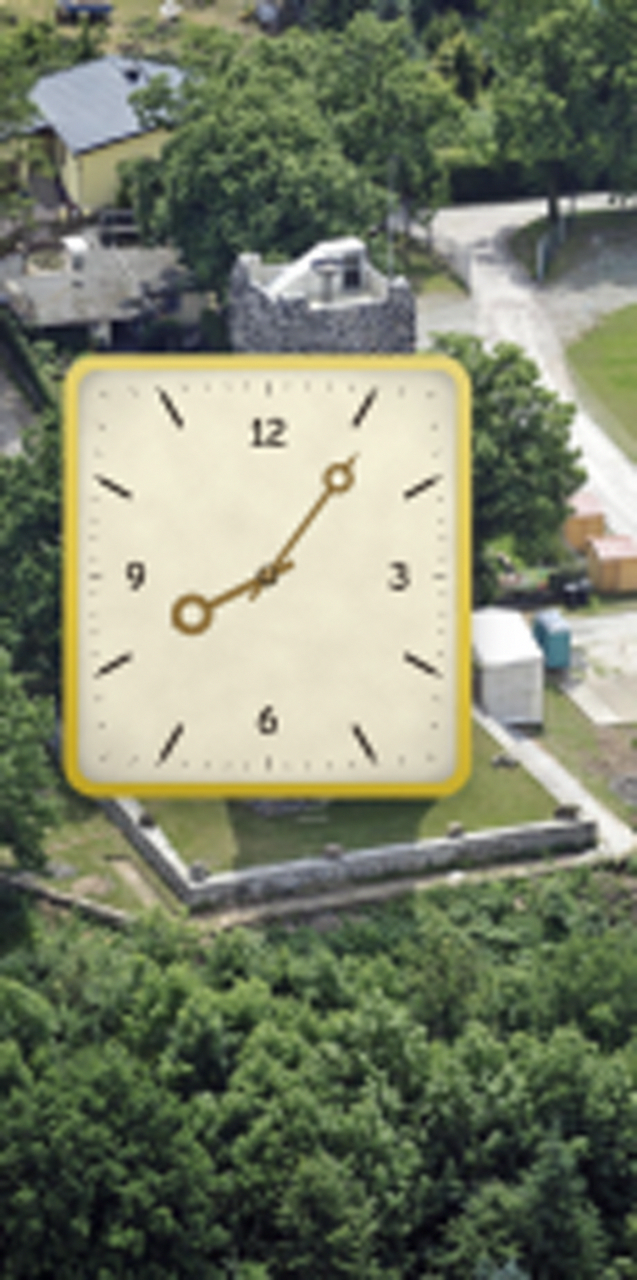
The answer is 8:06
